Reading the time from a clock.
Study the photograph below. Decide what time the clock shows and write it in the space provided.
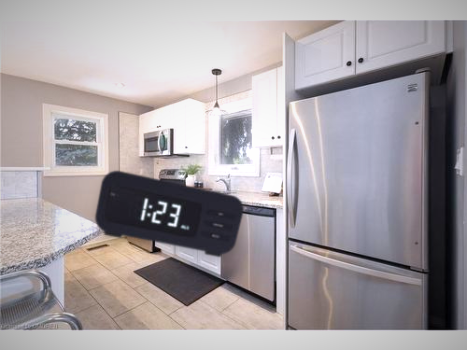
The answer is 1:23
